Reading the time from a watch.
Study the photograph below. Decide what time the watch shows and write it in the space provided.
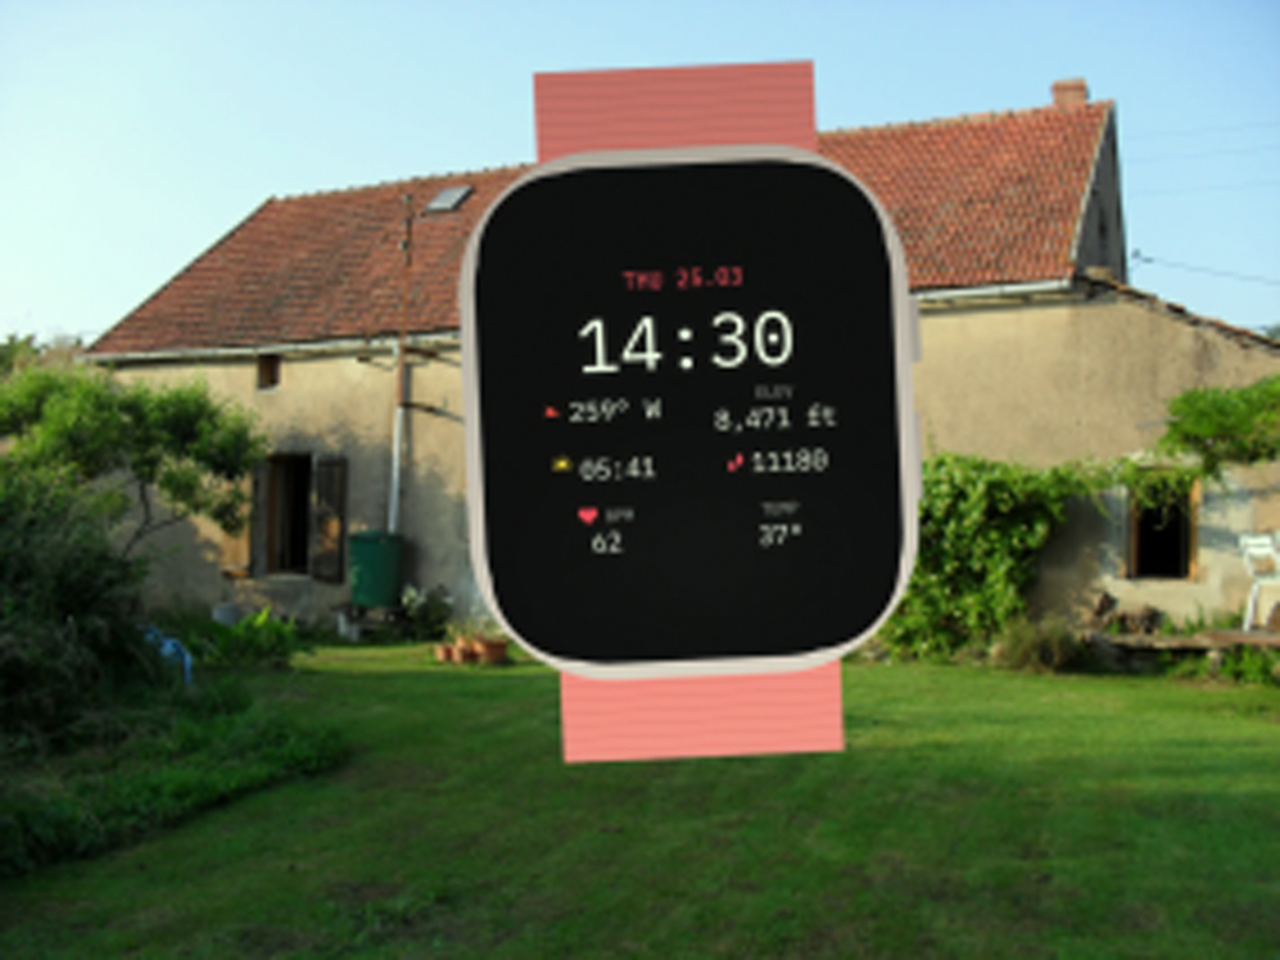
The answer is 14:30
